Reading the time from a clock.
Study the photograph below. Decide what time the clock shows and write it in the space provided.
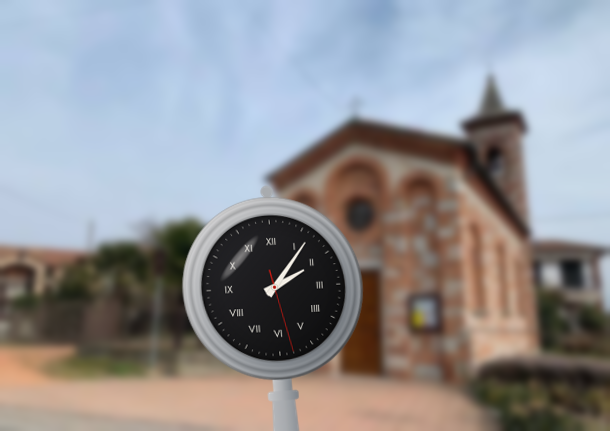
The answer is 2:06:28
